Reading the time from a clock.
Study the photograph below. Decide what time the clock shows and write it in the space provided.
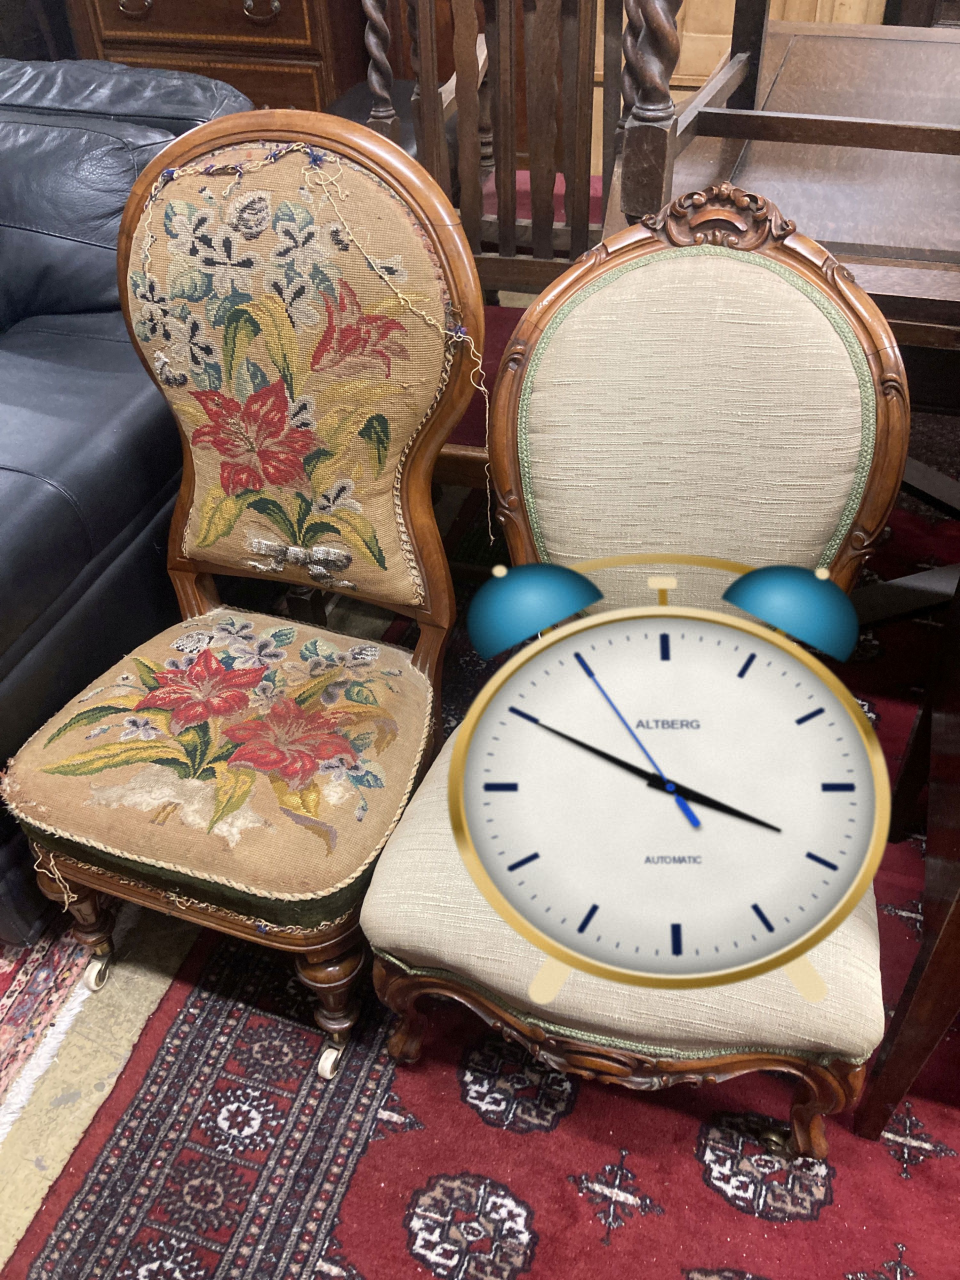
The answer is 3:49:55
